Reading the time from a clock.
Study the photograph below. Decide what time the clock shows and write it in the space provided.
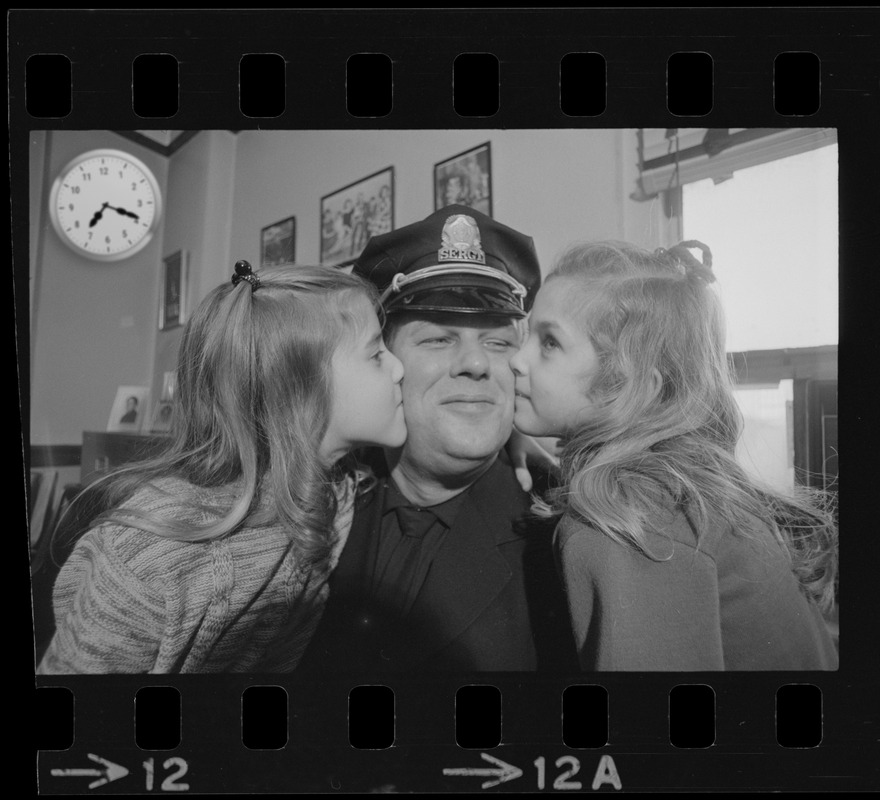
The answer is 7:19
